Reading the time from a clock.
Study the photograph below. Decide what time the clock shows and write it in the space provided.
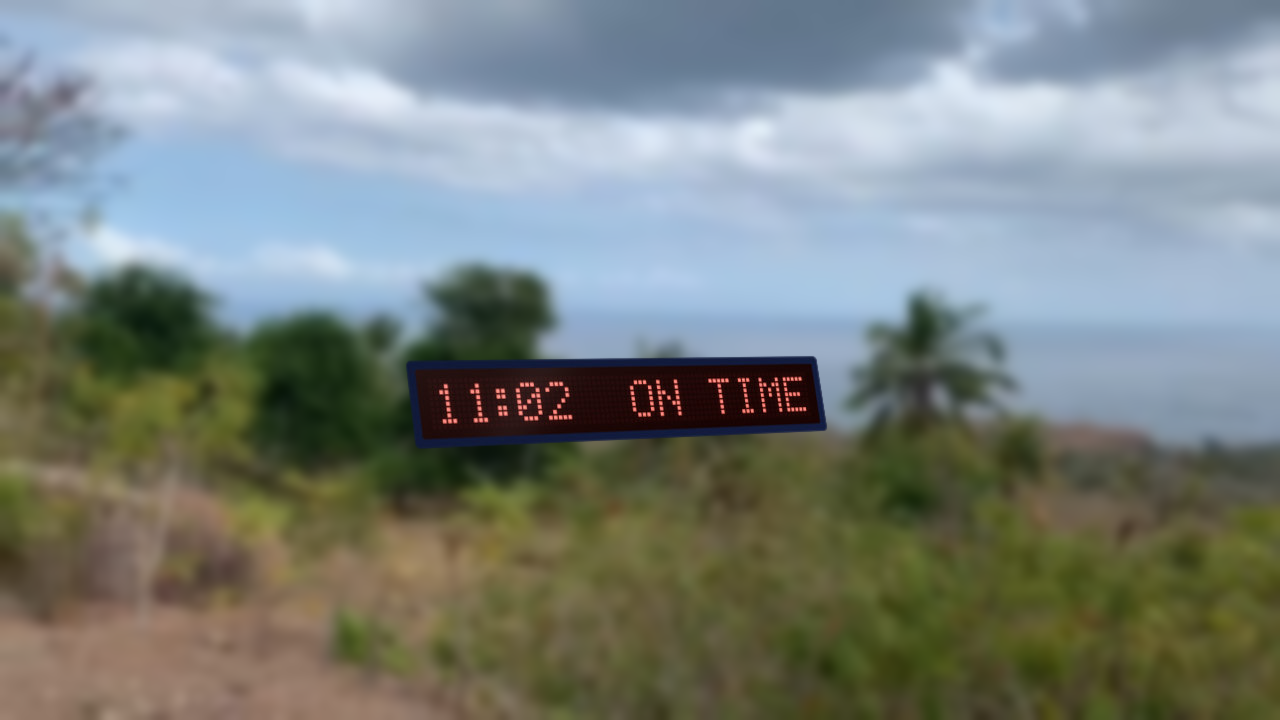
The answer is 11:02
